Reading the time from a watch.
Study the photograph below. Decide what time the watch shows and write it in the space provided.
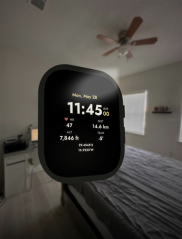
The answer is 11:45
